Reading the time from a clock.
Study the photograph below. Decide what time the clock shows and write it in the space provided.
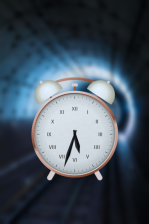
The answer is 5:33
